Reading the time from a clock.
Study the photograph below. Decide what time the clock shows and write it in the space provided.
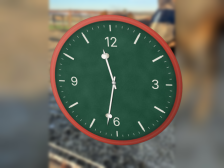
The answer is 11:32
